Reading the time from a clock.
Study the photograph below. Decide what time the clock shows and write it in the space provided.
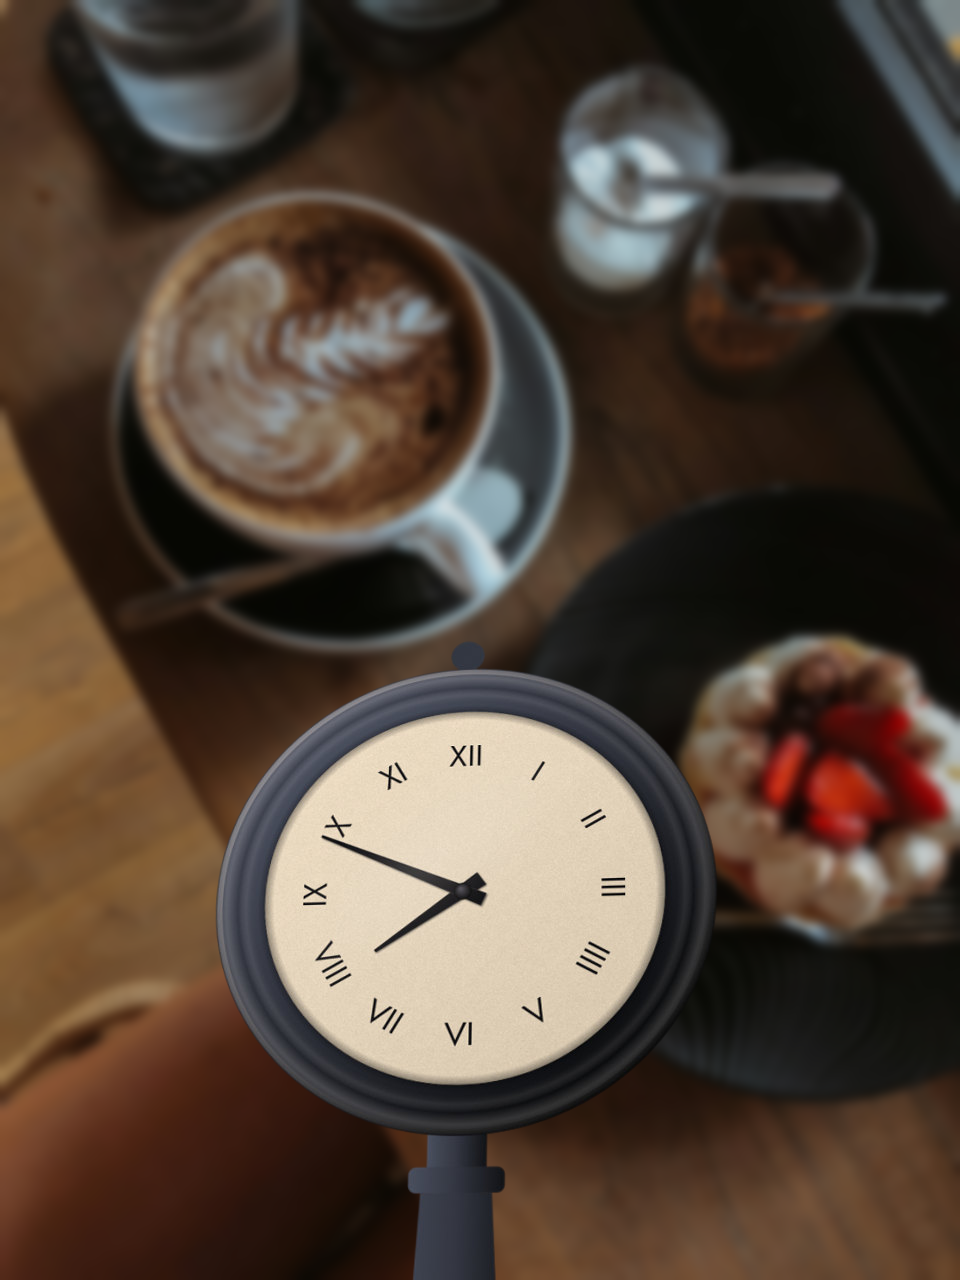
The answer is 7:49
